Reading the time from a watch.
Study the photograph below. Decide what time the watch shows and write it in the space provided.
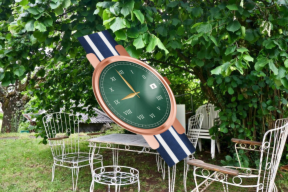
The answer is 8:59
